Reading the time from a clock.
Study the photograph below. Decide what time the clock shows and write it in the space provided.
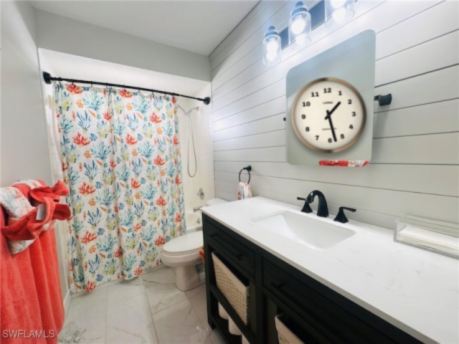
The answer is 1:28
